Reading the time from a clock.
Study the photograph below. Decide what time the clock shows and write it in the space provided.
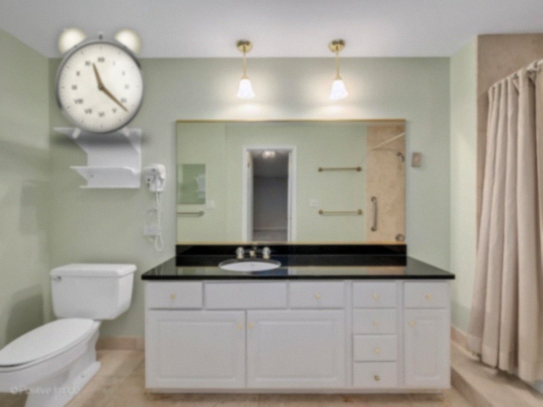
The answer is 11:22
